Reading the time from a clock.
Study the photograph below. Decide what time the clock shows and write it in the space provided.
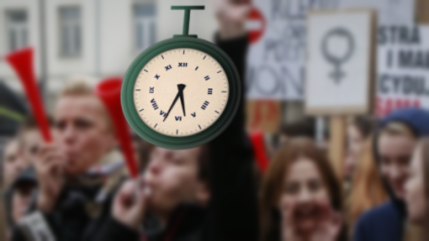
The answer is 5:34
